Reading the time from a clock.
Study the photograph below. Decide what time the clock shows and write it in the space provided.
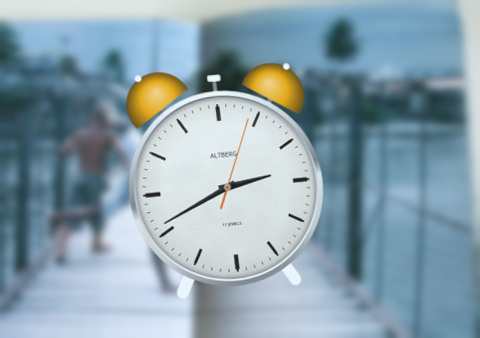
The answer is 2:41:04
